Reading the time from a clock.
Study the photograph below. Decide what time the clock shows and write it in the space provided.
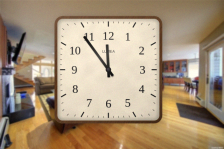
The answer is 11:54
